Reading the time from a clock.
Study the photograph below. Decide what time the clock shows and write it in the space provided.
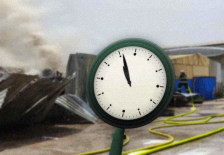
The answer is 10:56
